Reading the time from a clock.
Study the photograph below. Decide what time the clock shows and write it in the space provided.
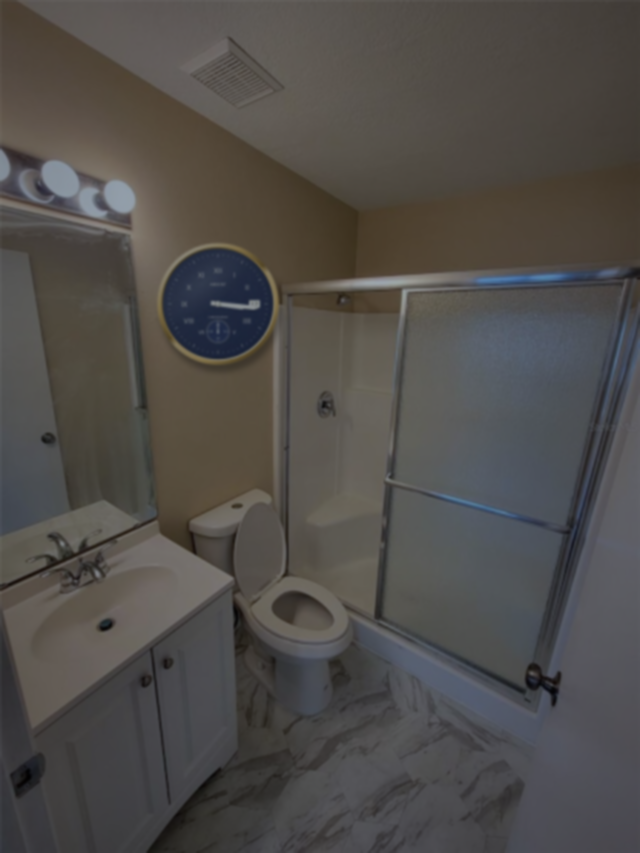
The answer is 3:16
